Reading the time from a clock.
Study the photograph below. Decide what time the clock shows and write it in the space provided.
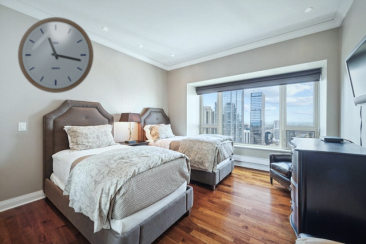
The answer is 11:17
